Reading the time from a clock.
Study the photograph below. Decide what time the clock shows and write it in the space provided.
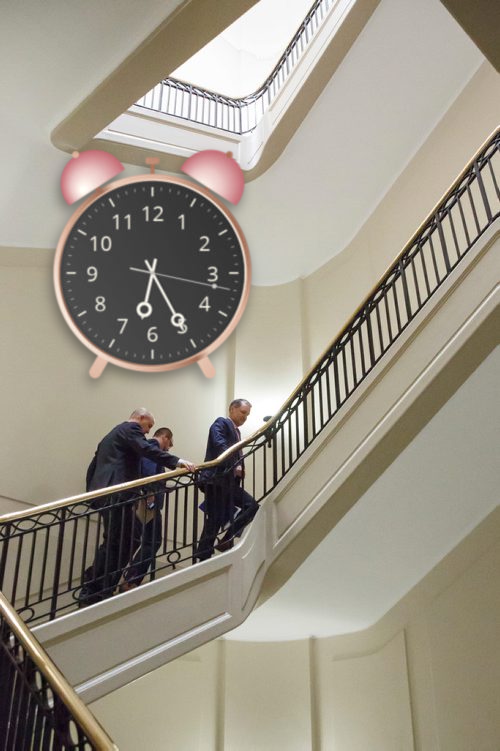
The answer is 6:25:17
